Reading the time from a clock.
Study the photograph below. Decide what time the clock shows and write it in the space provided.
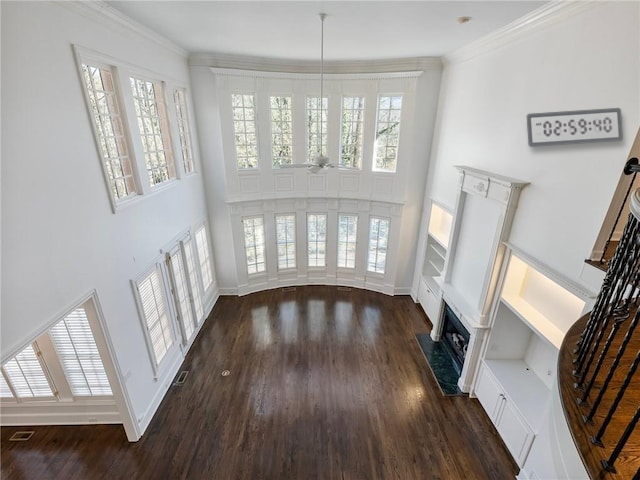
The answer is 2:59:40
